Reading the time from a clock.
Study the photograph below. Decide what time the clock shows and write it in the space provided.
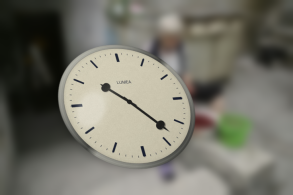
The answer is 10:23
